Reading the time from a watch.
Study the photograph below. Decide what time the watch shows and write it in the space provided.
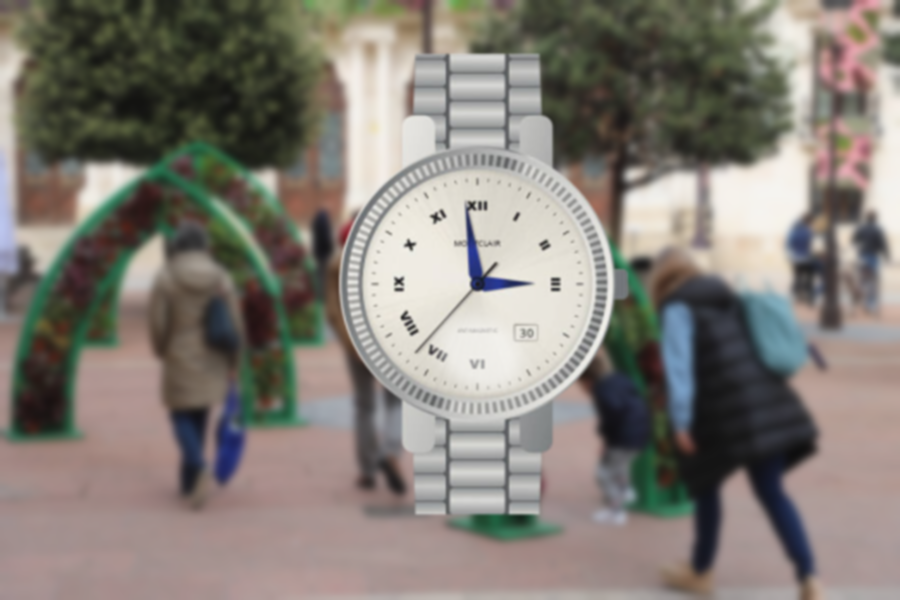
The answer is 2:58:37
